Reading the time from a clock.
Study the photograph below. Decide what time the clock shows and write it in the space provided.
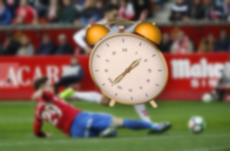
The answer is 1:38
